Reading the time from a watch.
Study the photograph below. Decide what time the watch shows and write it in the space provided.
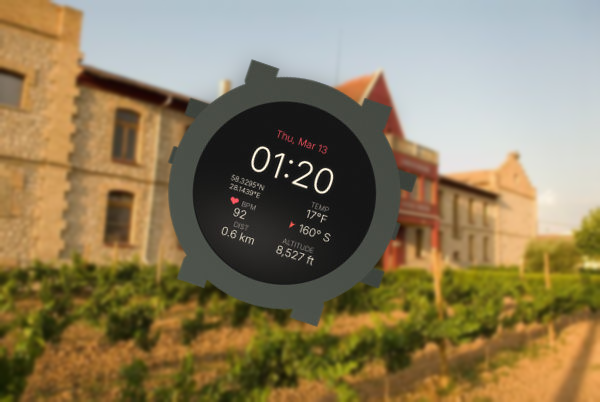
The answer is 1:20
